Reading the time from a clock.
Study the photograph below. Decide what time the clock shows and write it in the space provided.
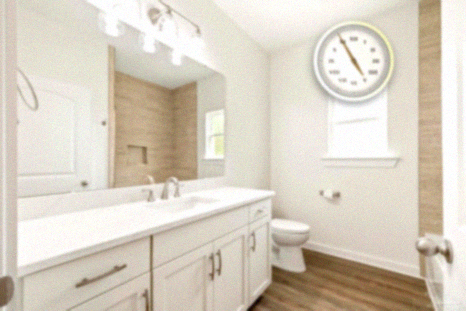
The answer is 4:55
